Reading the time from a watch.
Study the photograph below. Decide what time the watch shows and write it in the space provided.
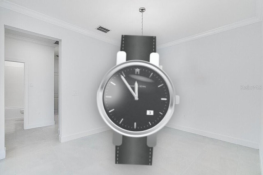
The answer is 11:54
